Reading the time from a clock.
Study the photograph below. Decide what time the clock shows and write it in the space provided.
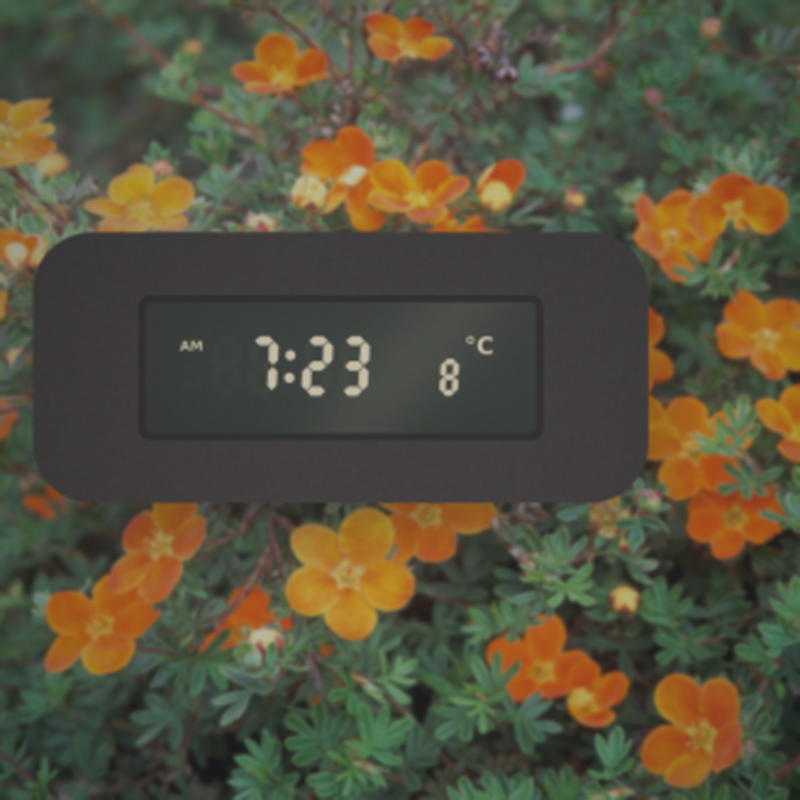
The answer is 7:23
